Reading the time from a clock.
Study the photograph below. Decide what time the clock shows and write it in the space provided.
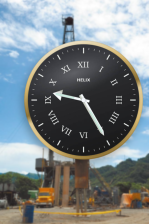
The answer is 9:25
